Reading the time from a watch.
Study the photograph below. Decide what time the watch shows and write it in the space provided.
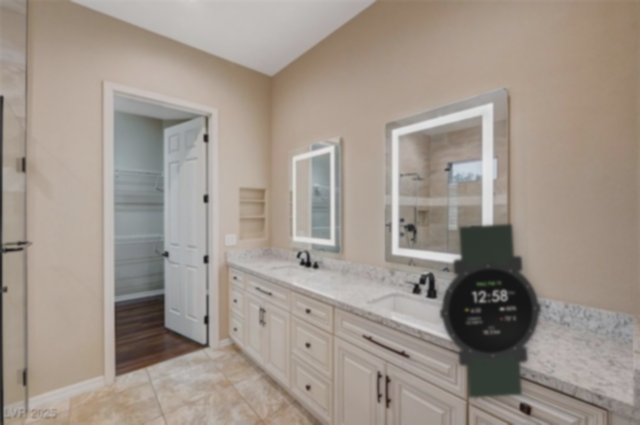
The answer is 12:58
